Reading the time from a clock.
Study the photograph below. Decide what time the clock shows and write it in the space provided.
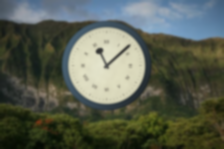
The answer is 11:08
